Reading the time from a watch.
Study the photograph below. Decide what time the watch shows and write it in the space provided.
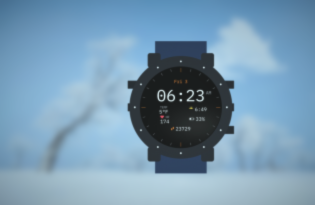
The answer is 6:23
